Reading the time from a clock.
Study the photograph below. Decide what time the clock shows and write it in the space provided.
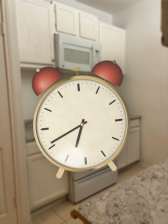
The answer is 6:41
